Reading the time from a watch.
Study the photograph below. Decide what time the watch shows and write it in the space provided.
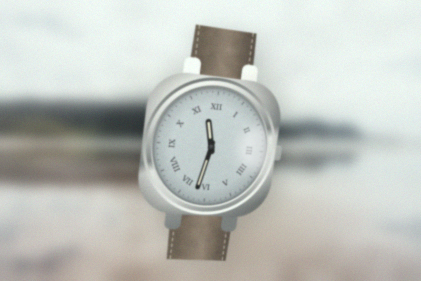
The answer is 11:32
